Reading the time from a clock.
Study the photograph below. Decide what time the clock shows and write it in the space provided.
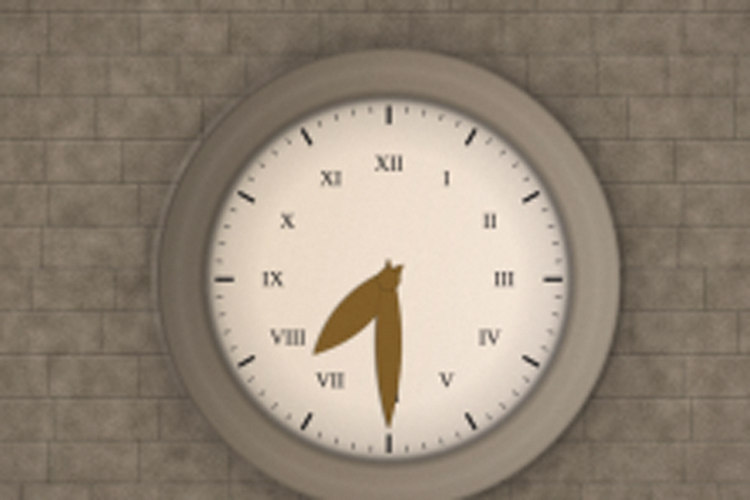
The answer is 7:30
